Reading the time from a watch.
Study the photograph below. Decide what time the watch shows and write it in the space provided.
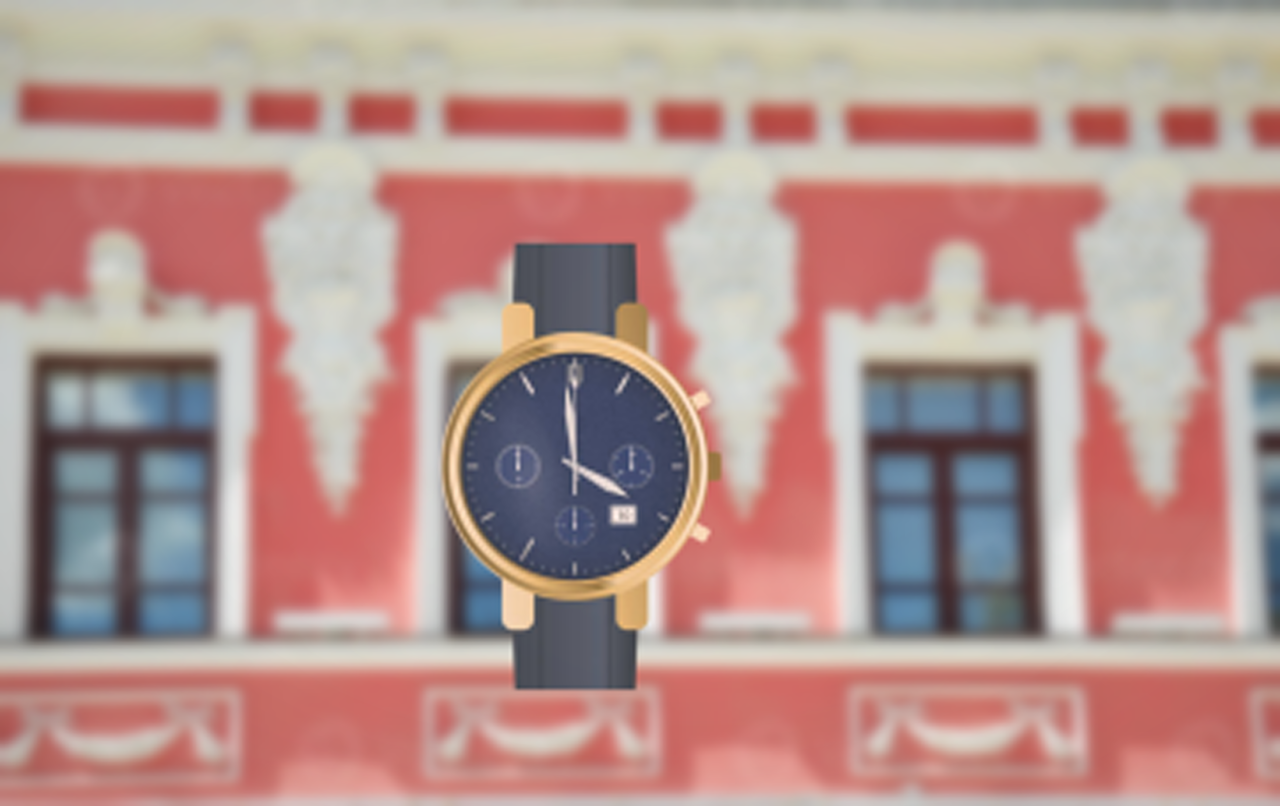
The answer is 3:59
